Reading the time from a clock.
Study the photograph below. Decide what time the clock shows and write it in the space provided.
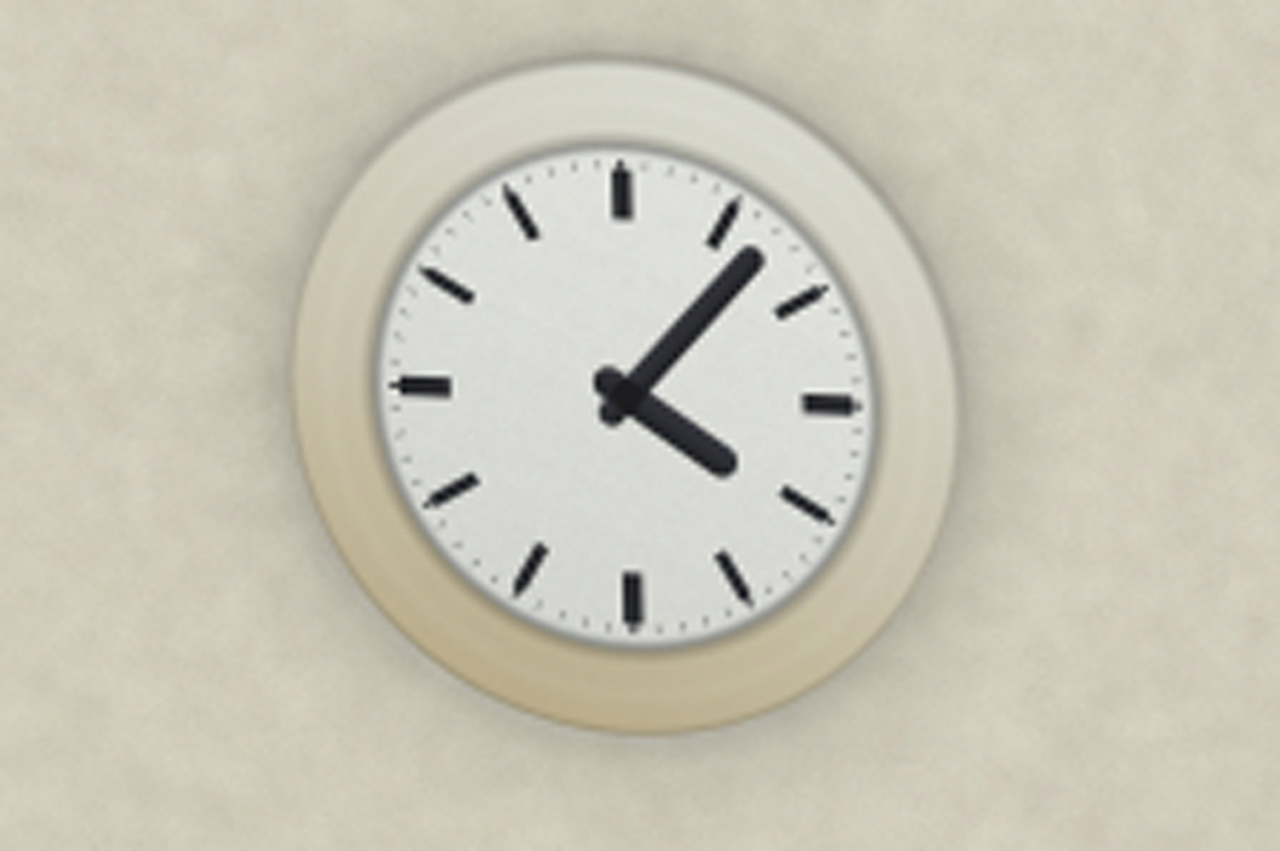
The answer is 4:07
